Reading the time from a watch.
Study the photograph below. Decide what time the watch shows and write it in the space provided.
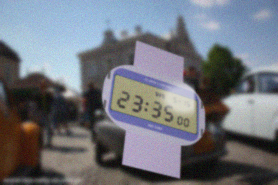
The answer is 23:35
